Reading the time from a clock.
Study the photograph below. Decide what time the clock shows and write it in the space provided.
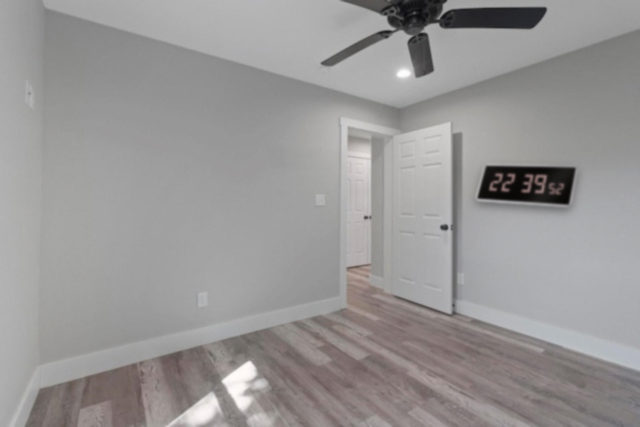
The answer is 22:39
